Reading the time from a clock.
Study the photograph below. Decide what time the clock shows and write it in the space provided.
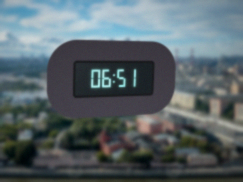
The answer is 6:51
